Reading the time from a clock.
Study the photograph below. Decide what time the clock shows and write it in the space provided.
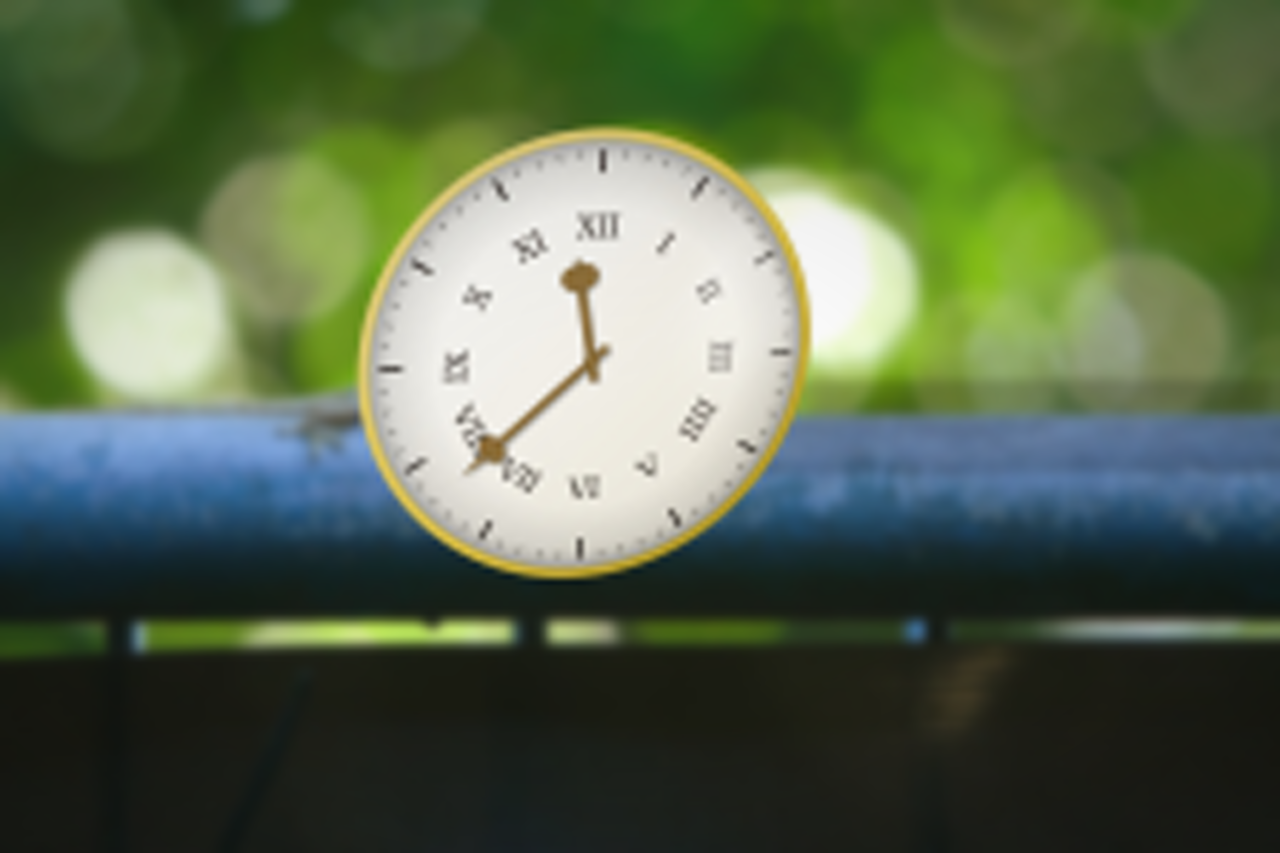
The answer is 11:38
